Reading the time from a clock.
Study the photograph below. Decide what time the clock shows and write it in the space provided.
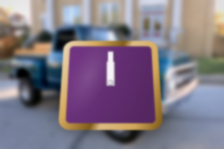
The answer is 12:00
